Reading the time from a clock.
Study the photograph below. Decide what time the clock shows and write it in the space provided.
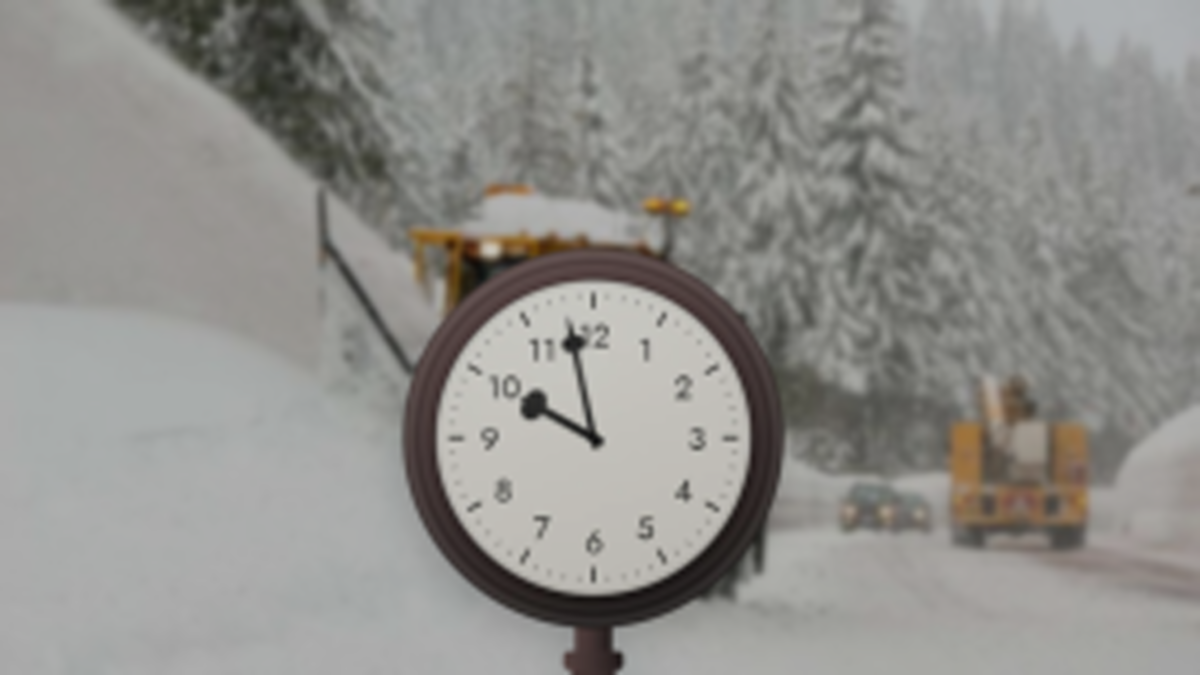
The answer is 9:58
